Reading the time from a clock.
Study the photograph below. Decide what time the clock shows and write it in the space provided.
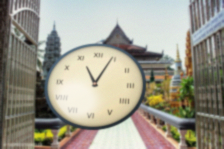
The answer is 11:04
